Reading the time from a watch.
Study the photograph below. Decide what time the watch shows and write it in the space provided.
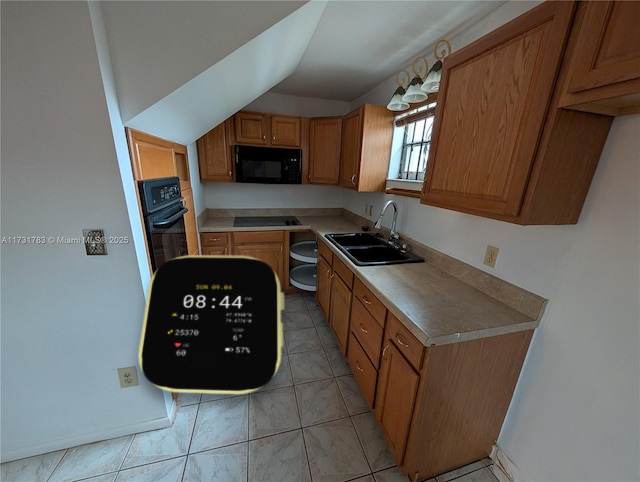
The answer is 8:44
